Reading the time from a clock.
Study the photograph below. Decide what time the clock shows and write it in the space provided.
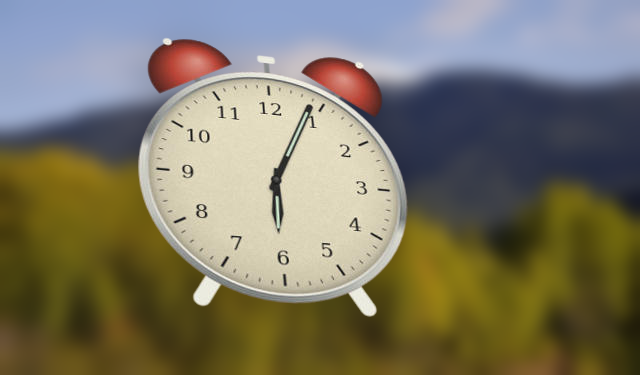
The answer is 6:04
